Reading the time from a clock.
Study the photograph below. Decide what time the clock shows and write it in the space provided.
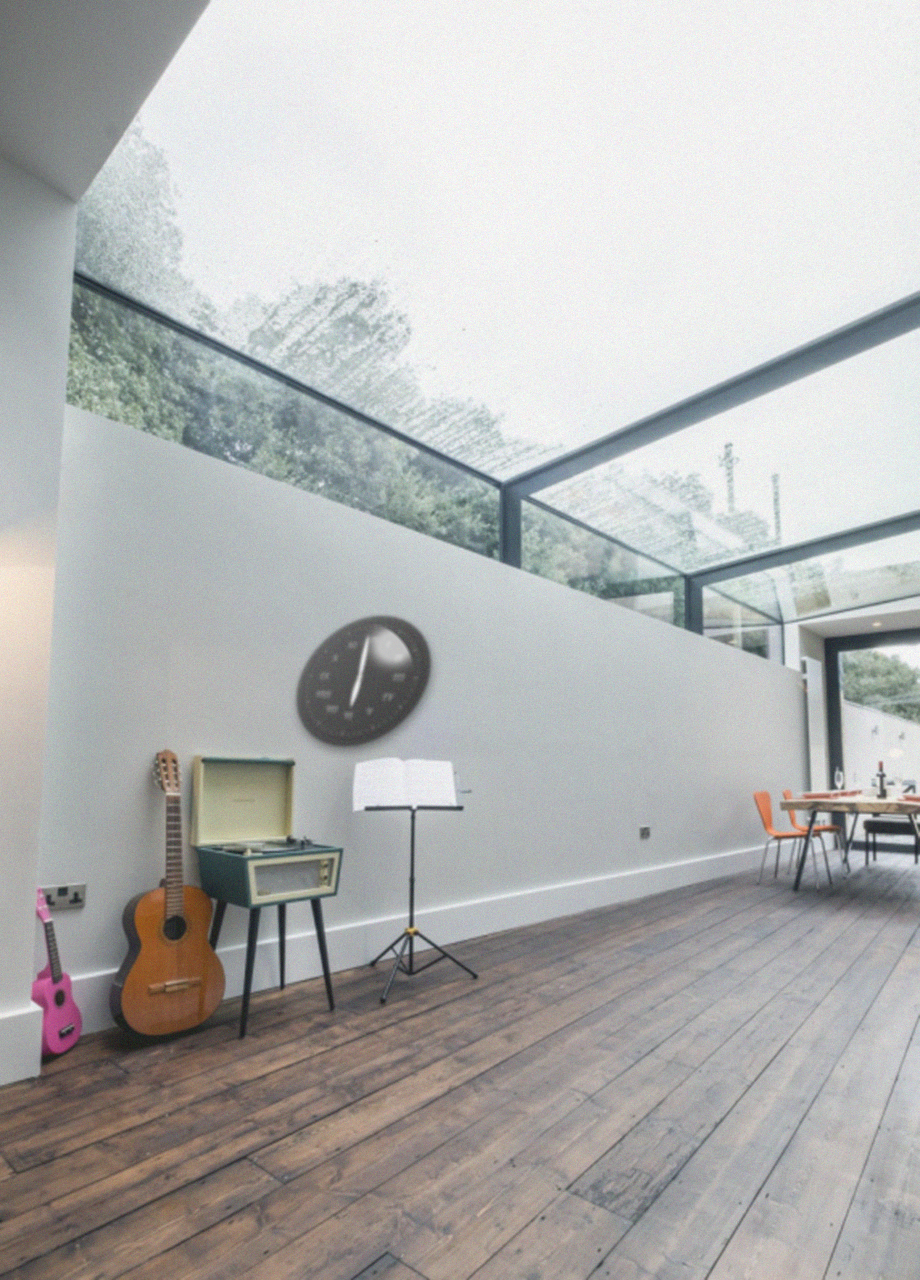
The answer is 5:59
